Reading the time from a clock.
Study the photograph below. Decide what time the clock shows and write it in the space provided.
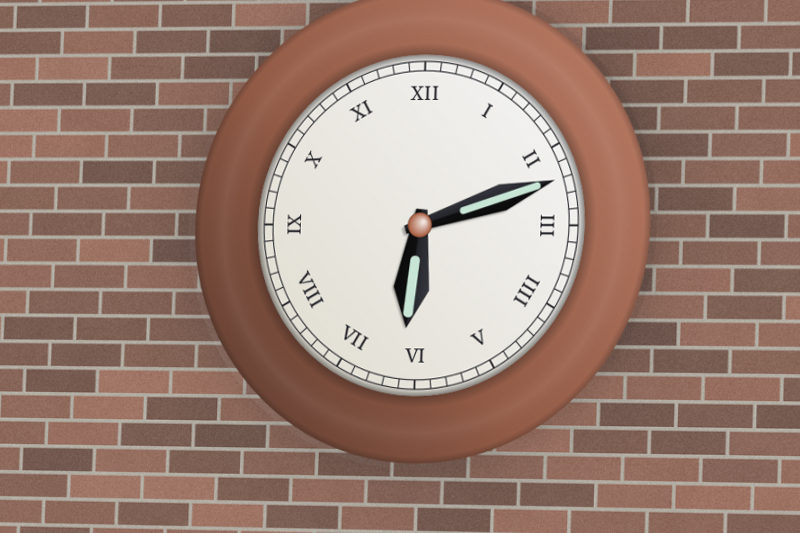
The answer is 6:12
